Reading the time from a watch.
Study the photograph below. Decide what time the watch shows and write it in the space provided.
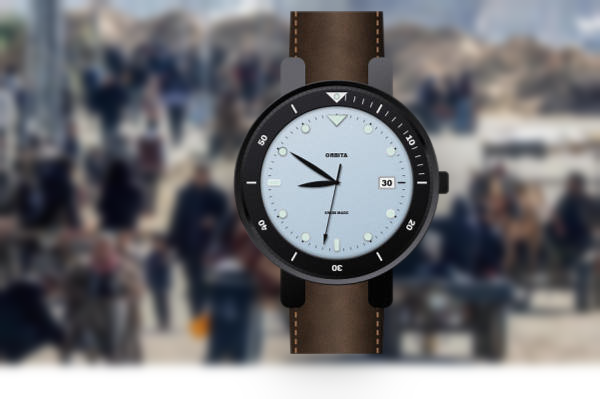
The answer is 8:50:32
